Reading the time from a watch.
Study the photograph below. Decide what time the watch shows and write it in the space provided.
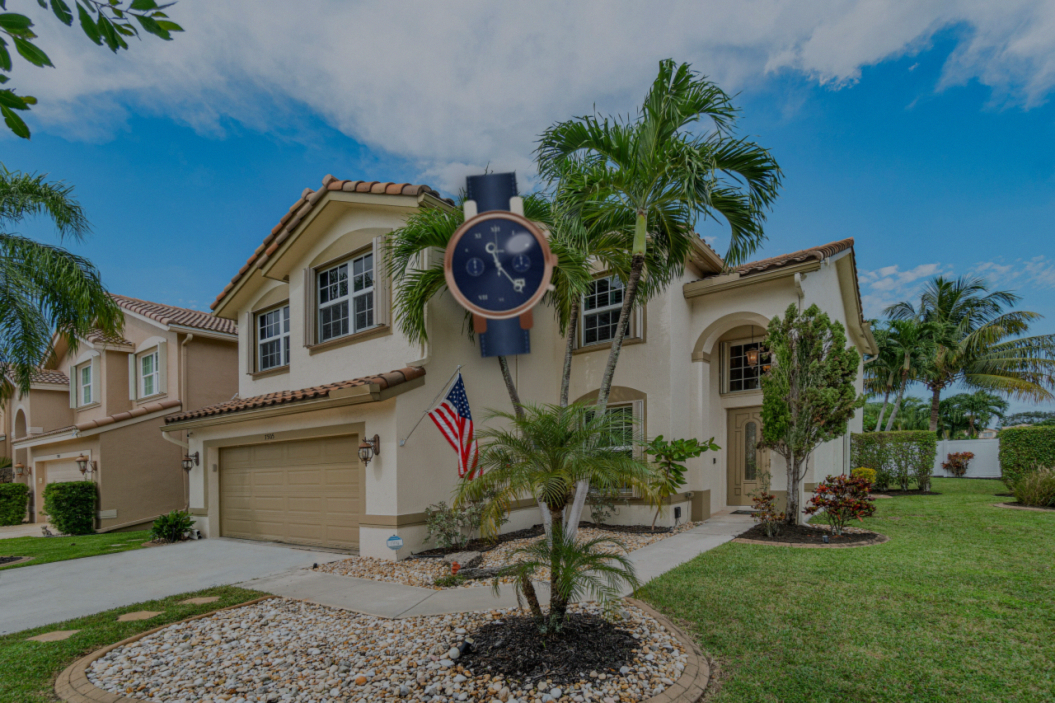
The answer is 11:24
